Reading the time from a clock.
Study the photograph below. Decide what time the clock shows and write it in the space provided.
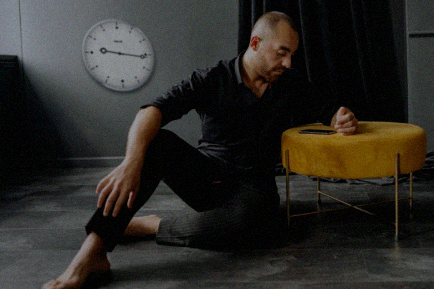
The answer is 9:16
